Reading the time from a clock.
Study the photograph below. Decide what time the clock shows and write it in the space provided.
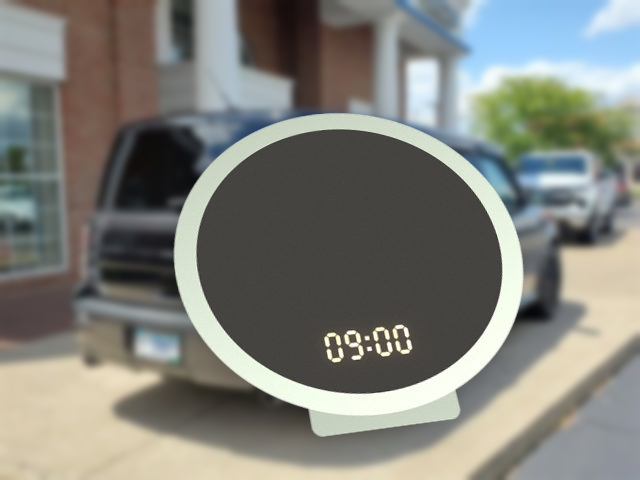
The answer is 9:00
